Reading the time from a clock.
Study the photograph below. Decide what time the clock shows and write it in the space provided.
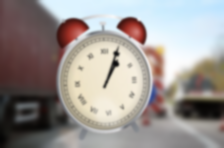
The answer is 1:04
